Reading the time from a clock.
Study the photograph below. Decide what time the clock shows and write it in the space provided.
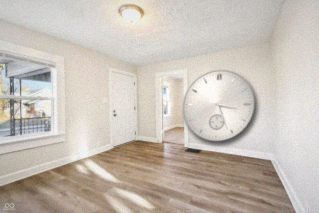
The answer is 3:26
